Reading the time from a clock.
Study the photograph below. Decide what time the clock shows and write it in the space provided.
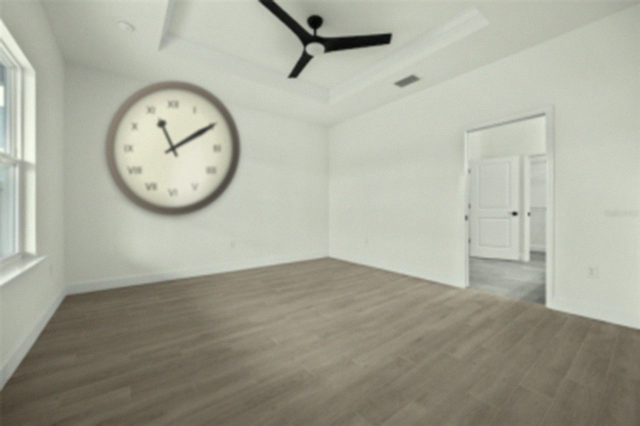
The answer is 11:10
